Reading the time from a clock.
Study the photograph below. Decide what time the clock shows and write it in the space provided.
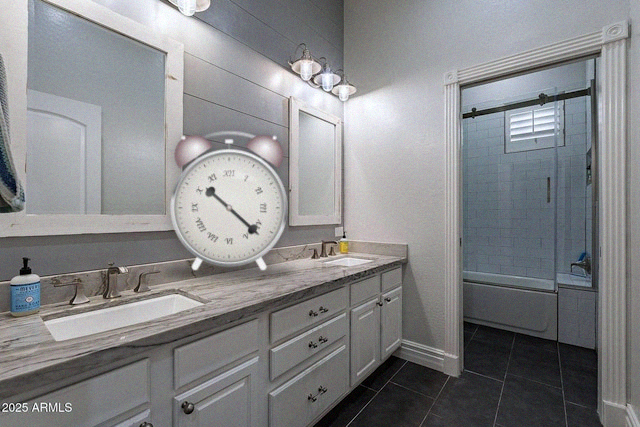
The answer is 10:22
